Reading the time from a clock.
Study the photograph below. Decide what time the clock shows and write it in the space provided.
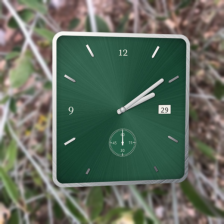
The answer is 2:09
